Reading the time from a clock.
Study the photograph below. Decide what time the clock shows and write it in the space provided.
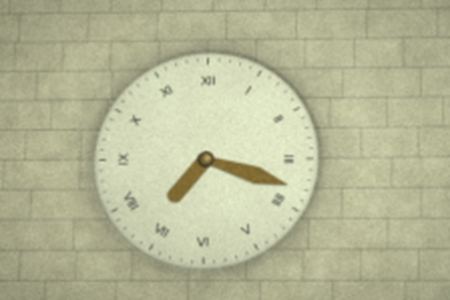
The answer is 7:18
